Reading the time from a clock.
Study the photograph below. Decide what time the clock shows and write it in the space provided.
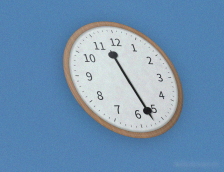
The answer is 11:27
